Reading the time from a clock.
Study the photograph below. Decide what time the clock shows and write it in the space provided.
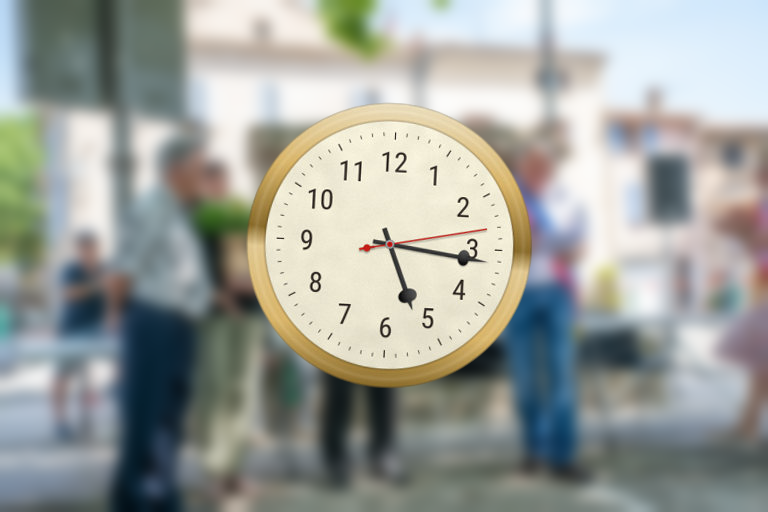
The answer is 5:16:13
